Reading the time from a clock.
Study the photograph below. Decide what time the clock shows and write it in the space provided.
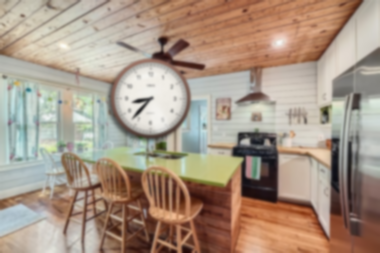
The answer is 8:37
